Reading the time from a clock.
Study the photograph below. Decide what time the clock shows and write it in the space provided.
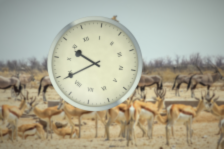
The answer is 10:44
